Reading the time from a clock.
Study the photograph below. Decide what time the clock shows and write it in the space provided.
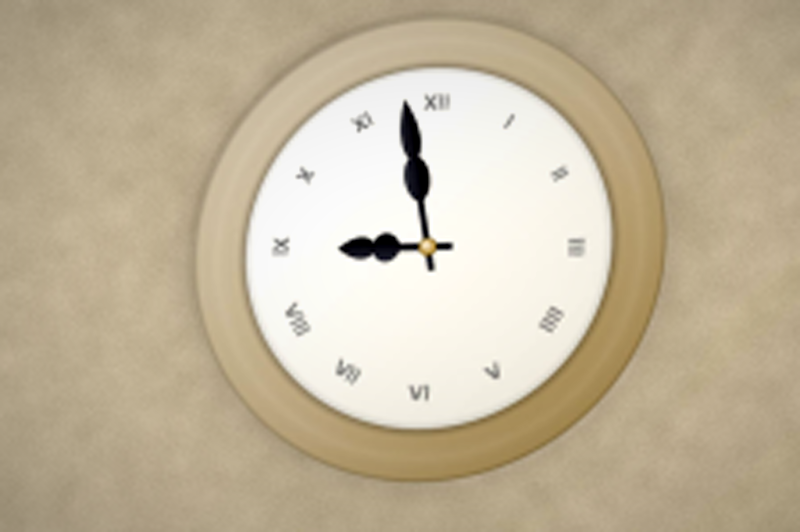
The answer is 8:58
